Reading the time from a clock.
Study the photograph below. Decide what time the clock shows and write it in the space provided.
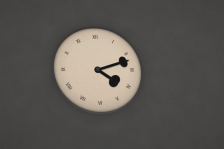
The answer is 4:12
